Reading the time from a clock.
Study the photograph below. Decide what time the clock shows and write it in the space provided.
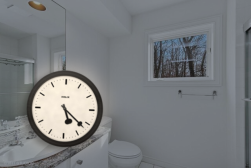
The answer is 5:22
